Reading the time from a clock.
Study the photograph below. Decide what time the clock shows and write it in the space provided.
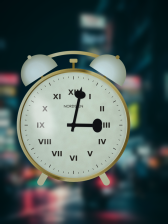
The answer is 3:02
